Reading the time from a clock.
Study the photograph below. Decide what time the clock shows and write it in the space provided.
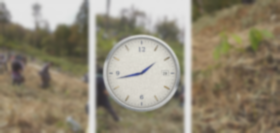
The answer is 1:43
